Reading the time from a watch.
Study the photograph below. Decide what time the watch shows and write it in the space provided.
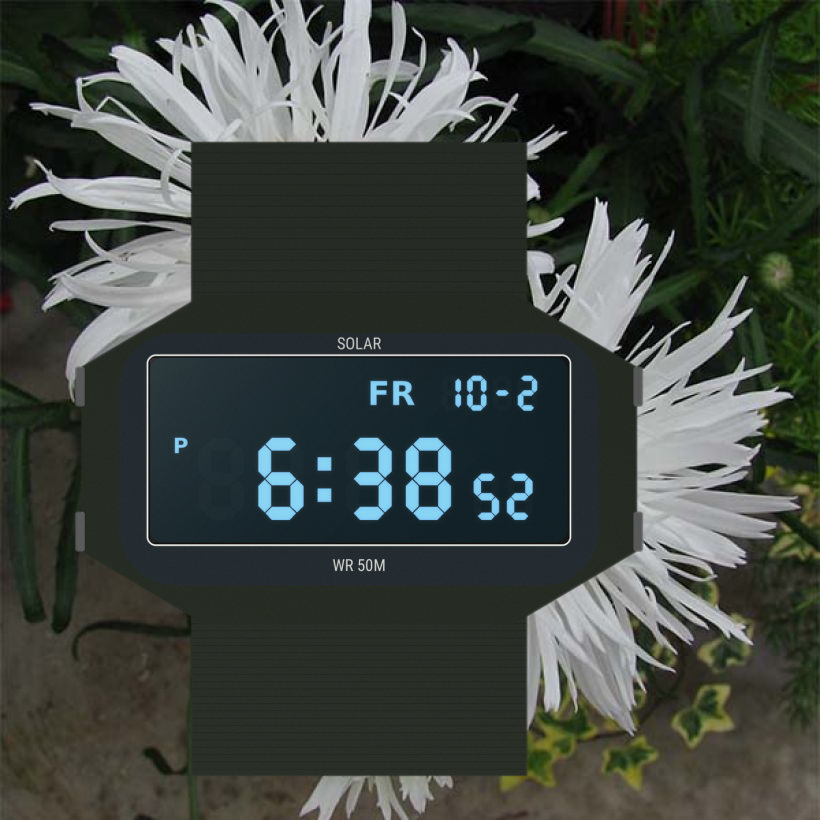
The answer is 6:38:52
